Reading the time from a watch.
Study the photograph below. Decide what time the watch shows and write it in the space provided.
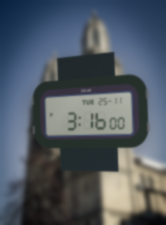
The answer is 3:16:00
